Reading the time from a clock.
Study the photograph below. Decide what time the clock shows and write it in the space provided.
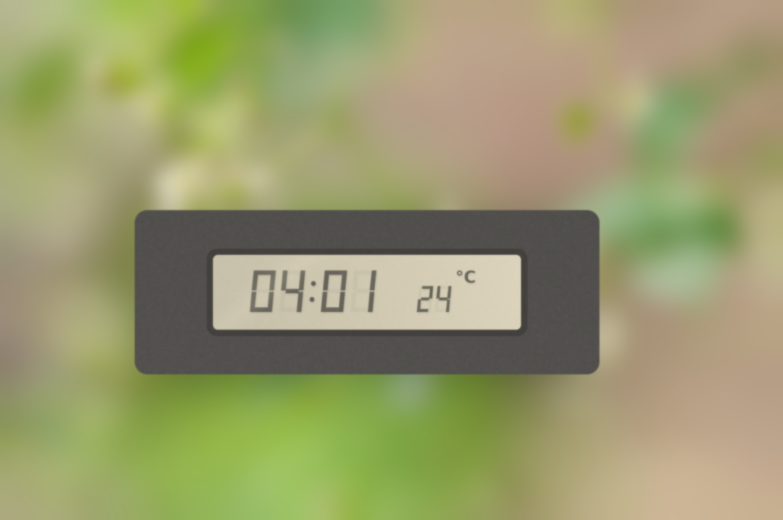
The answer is 4:01
